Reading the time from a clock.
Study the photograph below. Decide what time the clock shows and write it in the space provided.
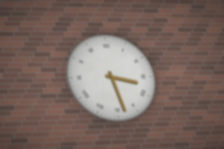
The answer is 3:28
